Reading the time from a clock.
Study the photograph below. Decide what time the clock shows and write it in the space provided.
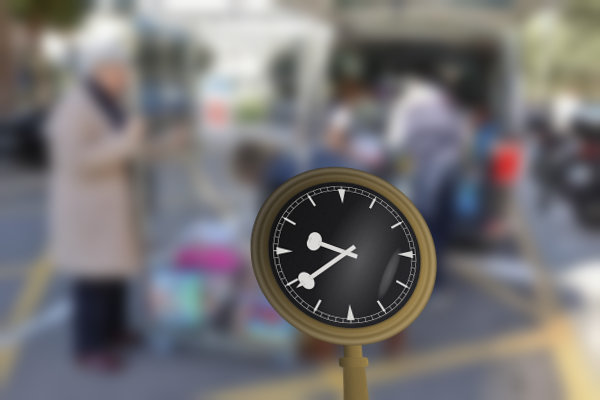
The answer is 9:39
